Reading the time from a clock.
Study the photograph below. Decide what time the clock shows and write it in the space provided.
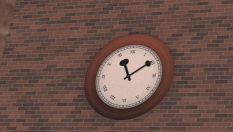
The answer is 11:09
